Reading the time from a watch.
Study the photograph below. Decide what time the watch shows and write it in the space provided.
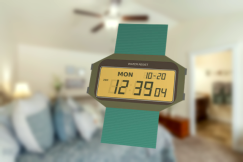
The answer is 12:39:04
